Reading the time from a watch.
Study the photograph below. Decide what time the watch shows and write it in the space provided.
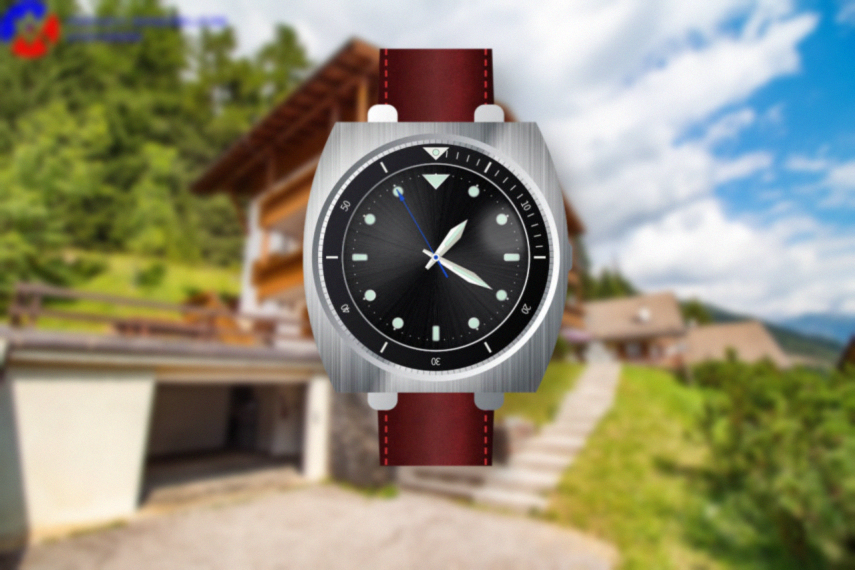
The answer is 1:19:55
